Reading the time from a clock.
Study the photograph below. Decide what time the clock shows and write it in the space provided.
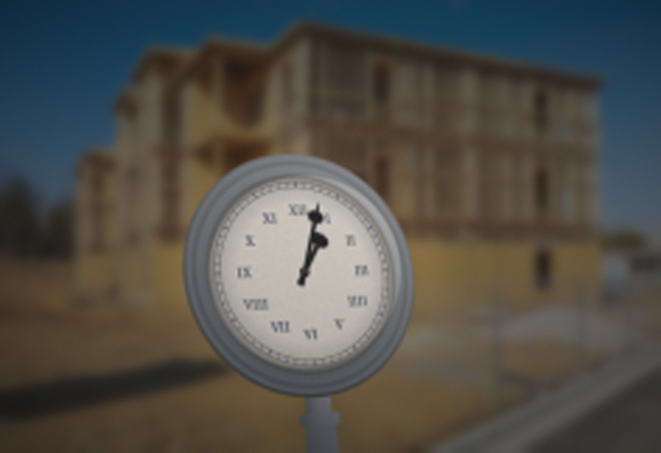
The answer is 1:03
